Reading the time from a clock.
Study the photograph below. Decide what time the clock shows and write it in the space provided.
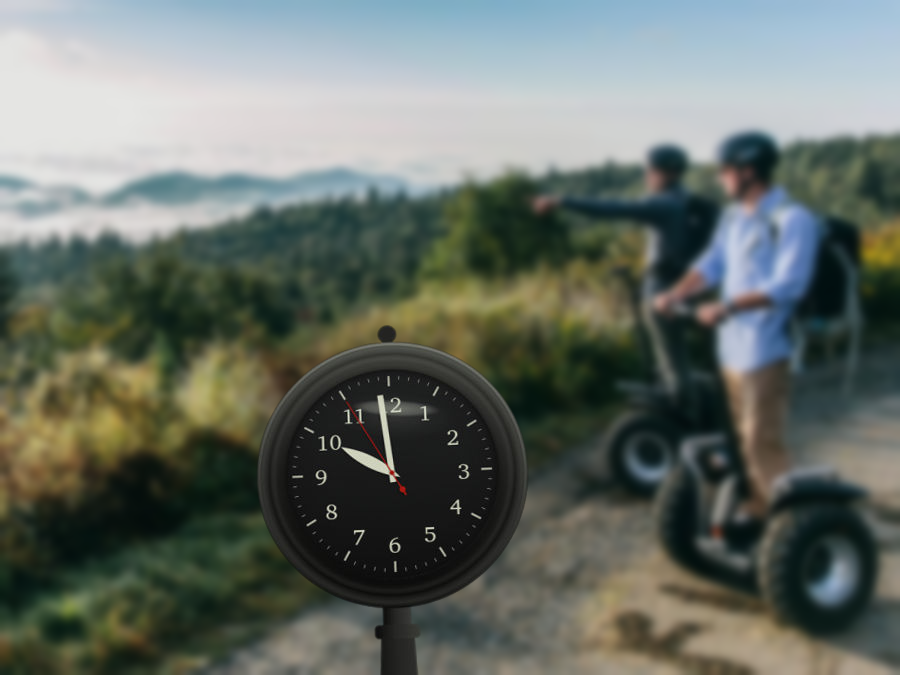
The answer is 9:58:55
